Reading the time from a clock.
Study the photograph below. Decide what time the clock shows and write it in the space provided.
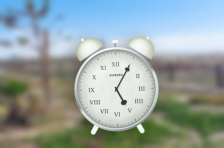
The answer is 5:05
